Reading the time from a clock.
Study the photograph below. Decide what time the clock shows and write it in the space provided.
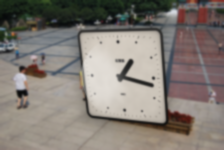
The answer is 1:17
